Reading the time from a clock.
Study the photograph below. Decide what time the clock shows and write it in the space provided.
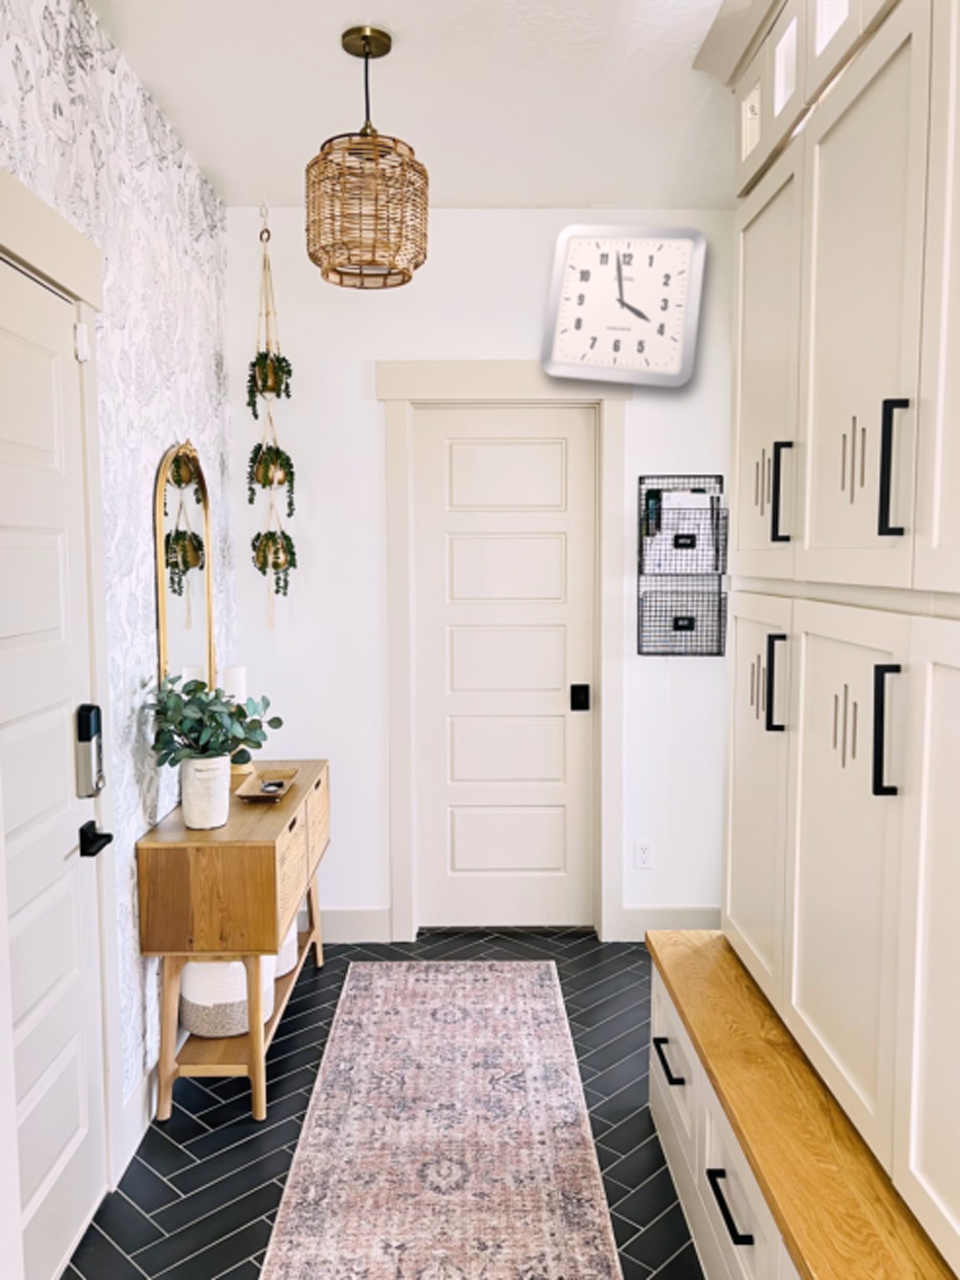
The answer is 3:58
